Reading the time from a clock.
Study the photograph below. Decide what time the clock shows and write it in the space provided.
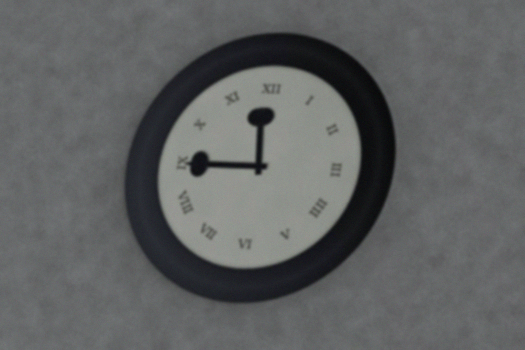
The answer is 11:45
